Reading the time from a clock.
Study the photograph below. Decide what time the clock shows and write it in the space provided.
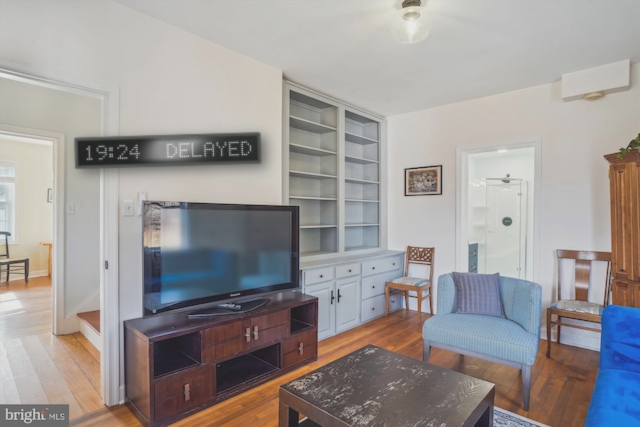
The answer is 19:24
